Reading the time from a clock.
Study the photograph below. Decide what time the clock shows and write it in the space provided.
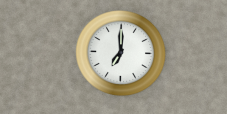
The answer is 7:00
